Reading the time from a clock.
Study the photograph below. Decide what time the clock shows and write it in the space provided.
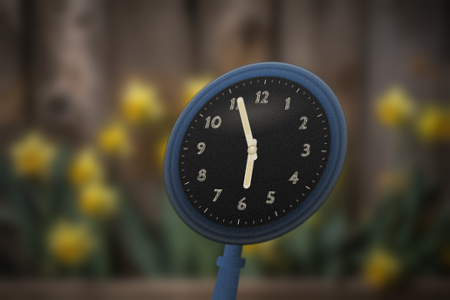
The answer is 5:56
